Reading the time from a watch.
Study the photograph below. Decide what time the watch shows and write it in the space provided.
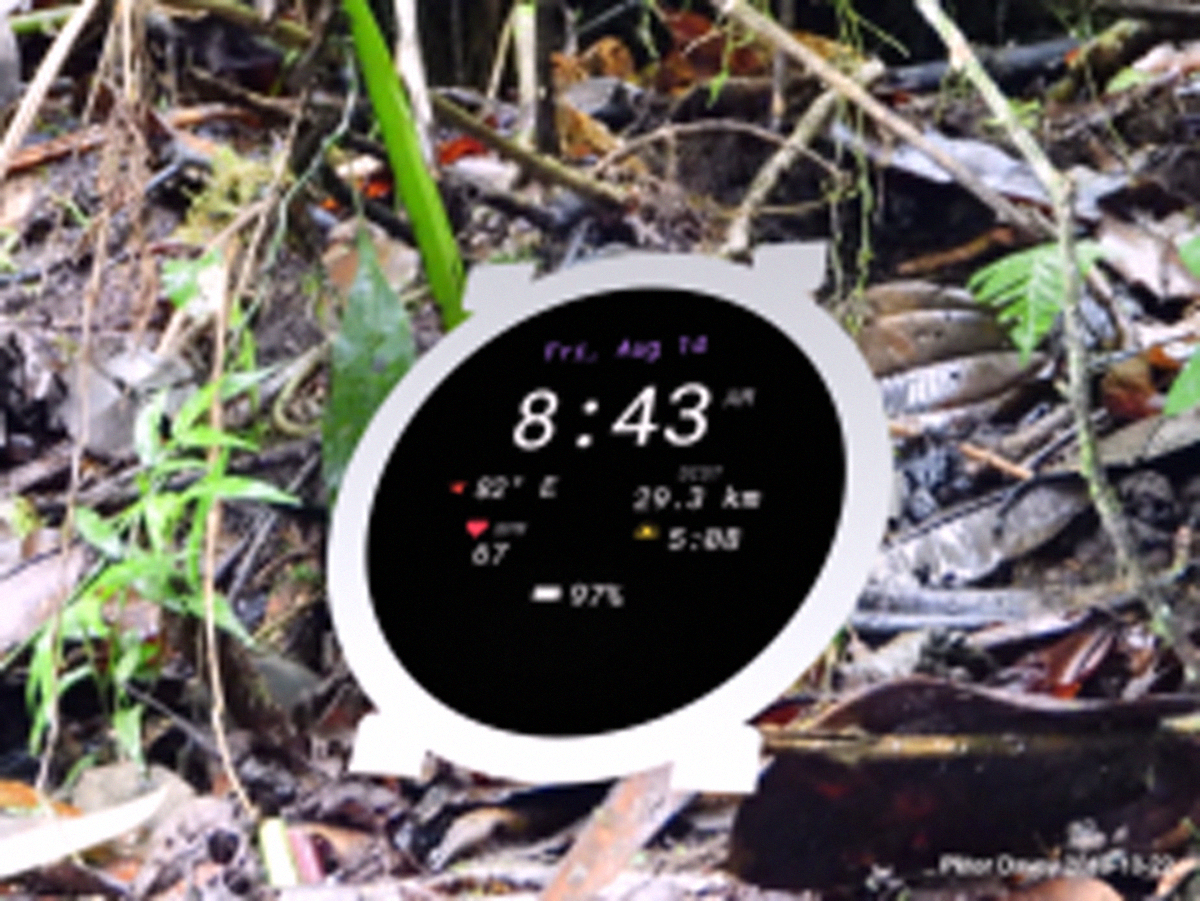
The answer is 8:43
